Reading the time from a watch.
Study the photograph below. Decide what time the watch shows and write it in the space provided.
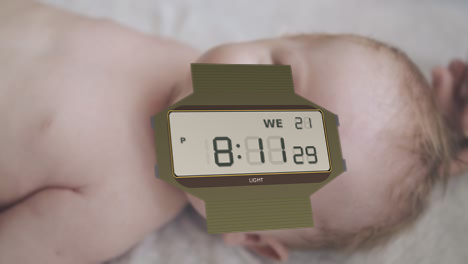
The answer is 8:11:29
